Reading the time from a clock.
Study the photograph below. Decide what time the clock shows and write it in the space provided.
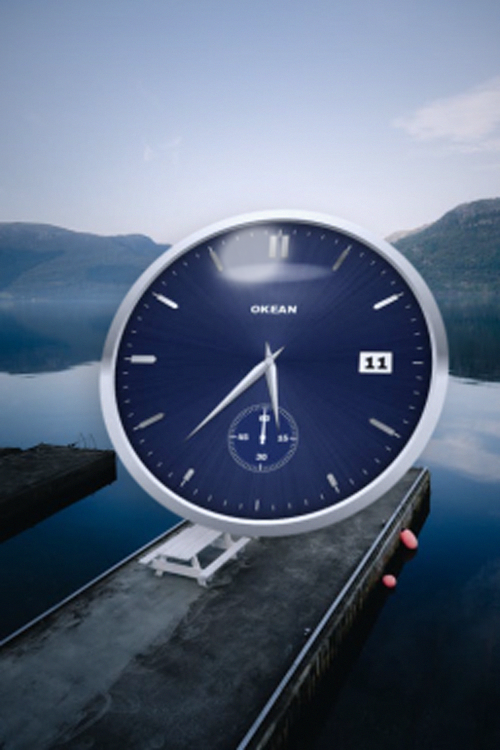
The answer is 5:37
